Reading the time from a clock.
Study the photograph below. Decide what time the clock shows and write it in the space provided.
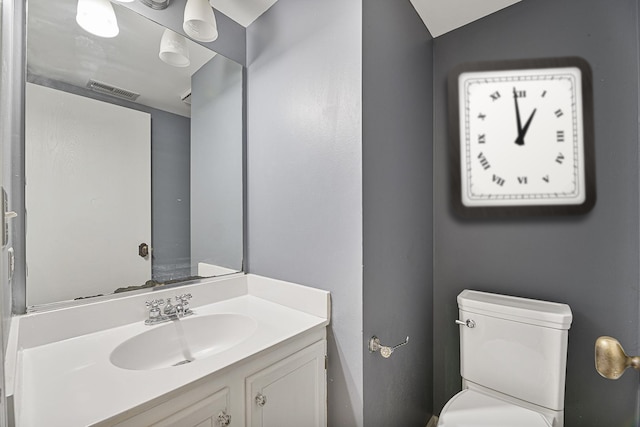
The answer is 12:59
